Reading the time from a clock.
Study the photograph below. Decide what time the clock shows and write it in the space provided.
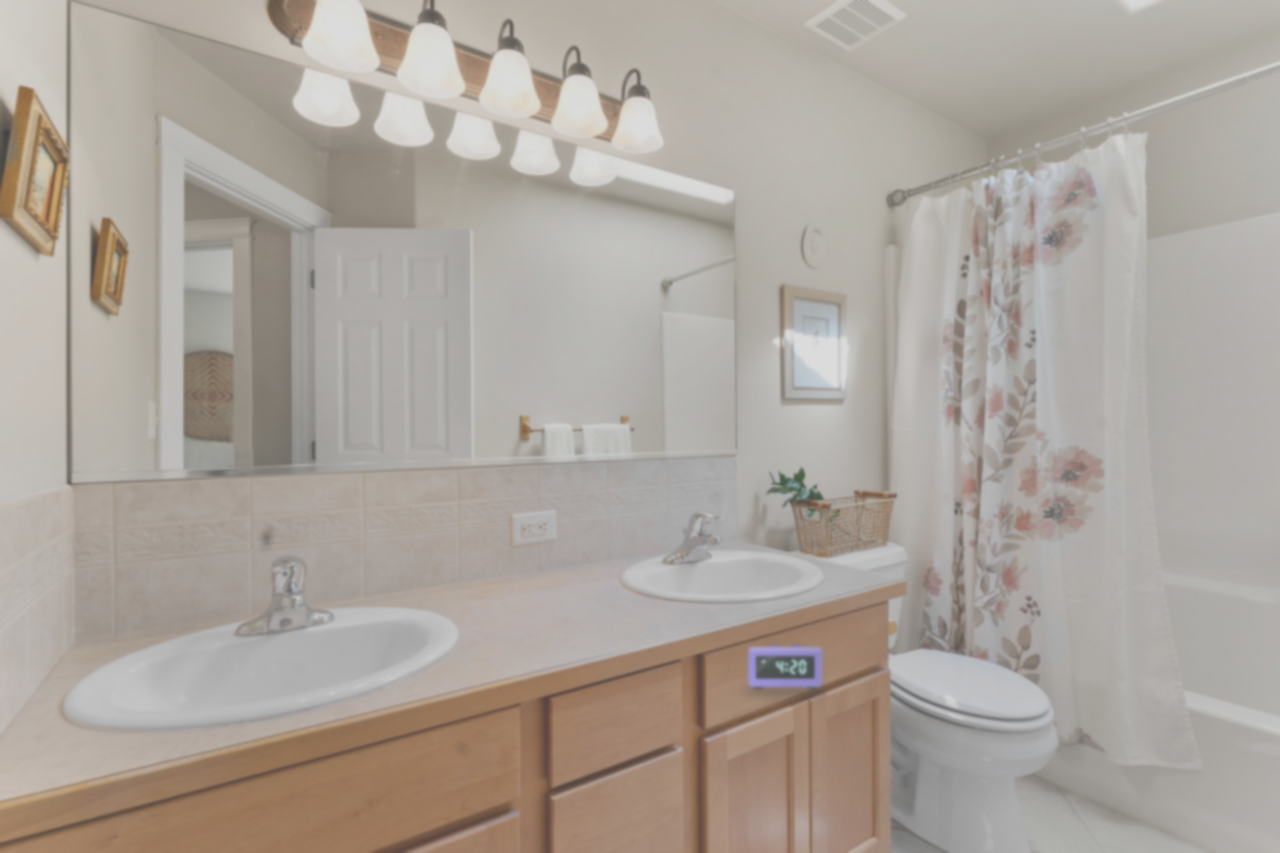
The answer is 4:20
